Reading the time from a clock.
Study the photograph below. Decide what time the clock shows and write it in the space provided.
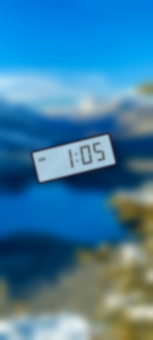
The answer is 1:05
